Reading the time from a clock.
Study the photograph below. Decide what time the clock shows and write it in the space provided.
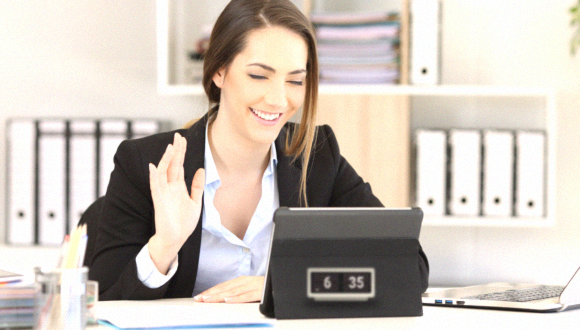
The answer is 6:35
